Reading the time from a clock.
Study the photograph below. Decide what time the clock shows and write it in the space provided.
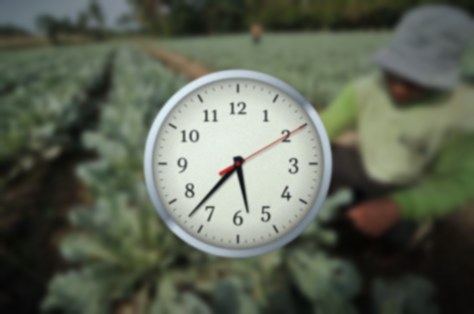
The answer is 5:37:10
